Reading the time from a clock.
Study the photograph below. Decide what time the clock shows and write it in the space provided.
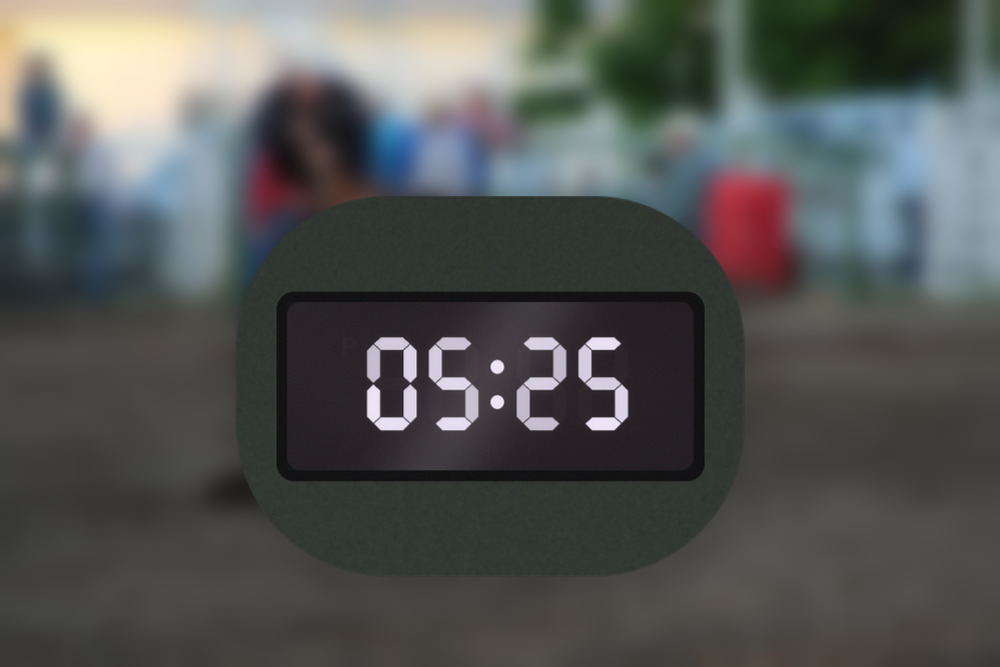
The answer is 5:25
